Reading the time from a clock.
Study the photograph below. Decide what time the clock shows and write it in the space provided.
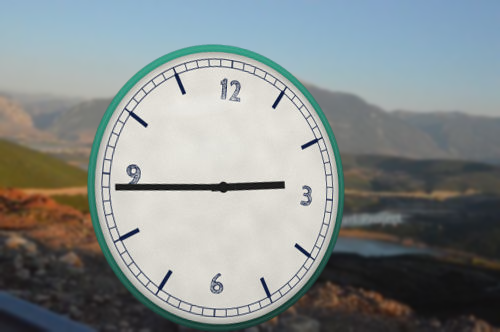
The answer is 2:44
